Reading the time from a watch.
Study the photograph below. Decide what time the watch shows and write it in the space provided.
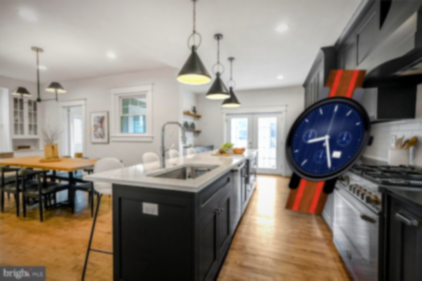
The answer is 8:26
